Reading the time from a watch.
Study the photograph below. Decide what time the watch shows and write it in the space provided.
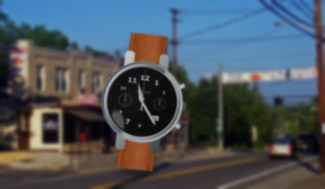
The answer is 11:24
